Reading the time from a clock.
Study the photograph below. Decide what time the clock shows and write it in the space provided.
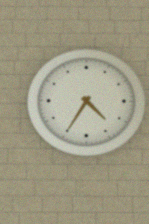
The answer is 4:35
